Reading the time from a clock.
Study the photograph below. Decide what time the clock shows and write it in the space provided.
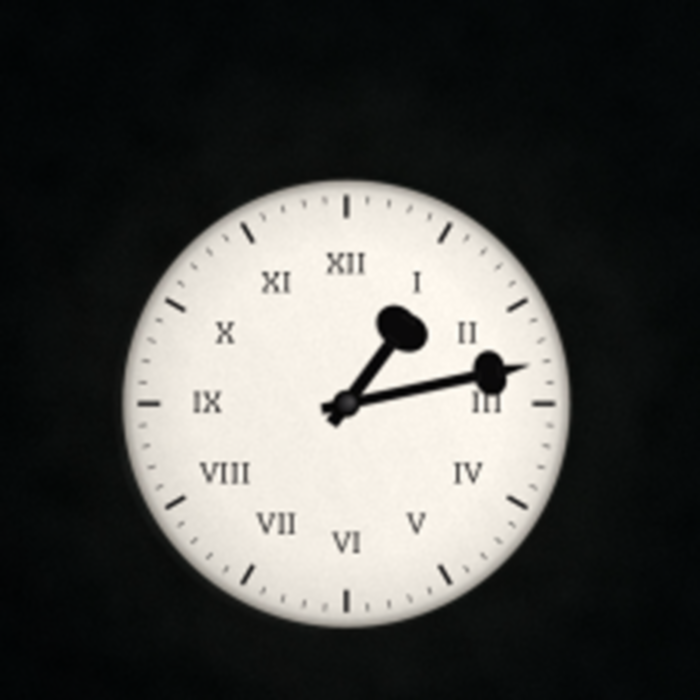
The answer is 1:13
